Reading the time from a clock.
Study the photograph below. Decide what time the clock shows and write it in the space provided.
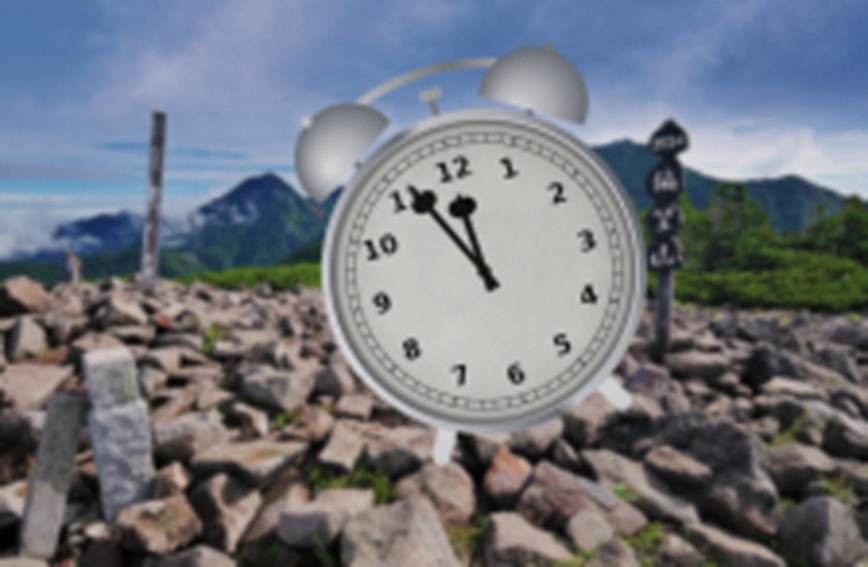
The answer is 11:56
